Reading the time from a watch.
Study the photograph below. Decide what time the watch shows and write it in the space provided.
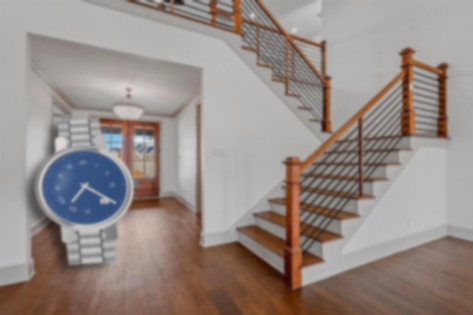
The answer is 7:21
